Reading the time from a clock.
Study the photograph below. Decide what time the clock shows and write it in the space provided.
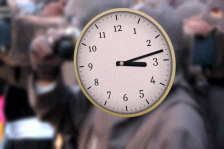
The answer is 3:13
